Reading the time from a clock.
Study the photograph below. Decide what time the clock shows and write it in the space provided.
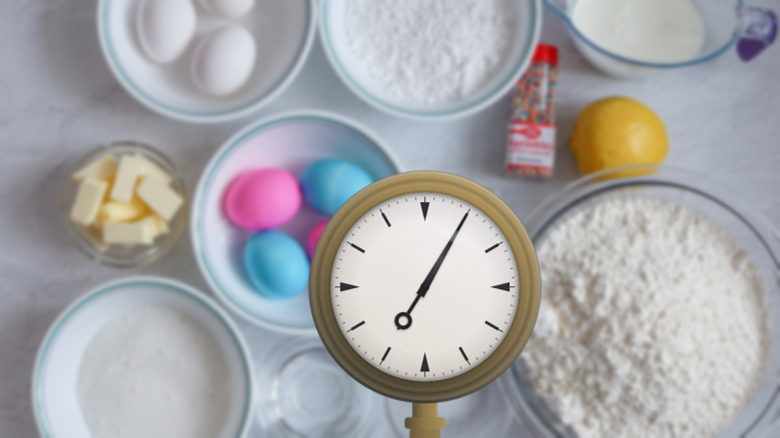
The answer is 7:05
